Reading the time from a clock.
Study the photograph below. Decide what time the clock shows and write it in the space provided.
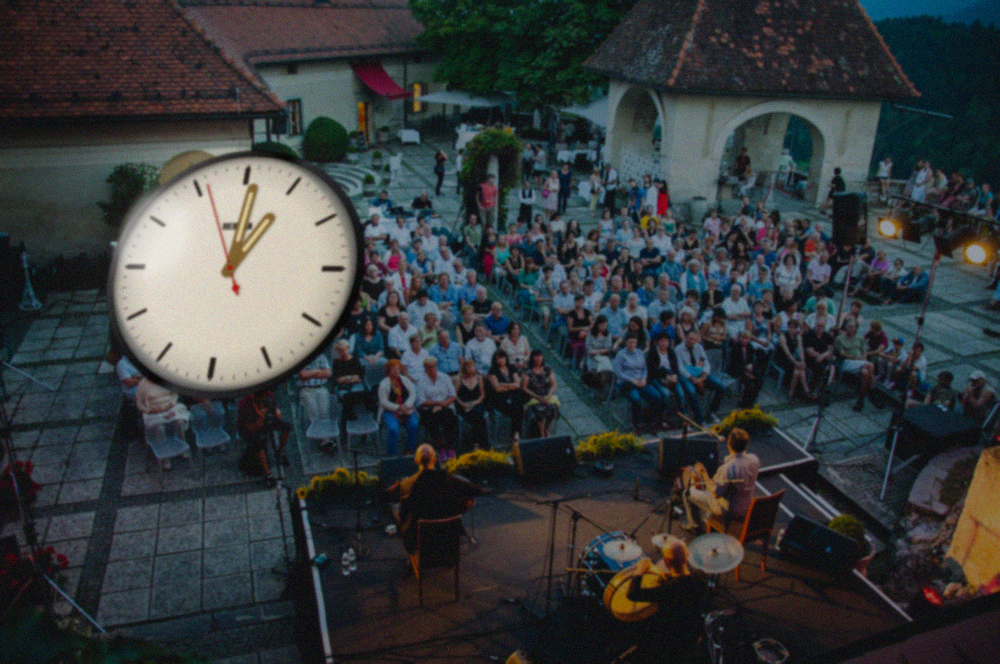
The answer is 1:00:56
